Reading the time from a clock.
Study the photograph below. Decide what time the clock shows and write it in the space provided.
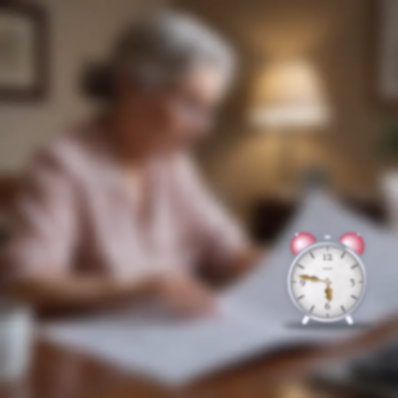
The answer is 5:47
